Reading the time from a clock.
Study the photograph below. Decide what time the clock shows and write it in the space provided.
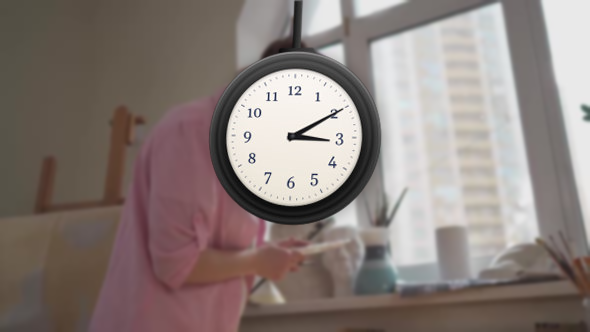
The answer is 3:10
